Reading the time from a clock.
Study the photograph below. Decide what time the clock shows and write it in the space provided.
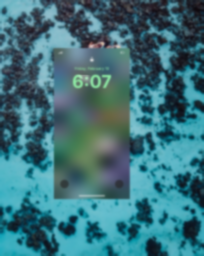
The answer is 6:07
